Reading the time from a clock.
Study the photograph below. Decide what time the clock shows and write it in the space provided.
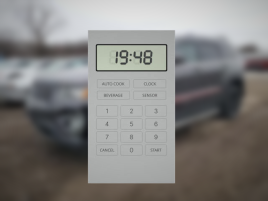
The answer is 19:48
